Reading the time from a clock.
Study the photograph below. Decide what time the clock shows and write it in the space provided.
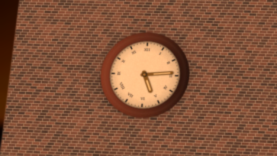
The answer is 5:14
